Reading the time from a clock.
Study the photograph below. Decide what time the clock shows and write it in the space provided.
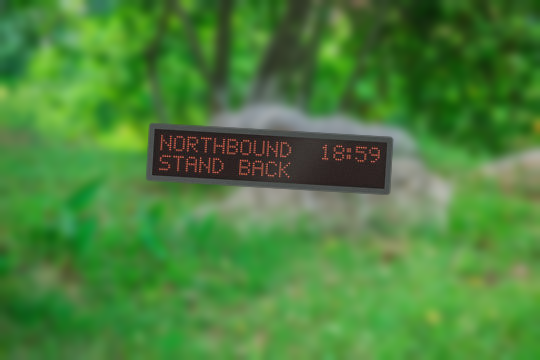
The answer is 18:59
